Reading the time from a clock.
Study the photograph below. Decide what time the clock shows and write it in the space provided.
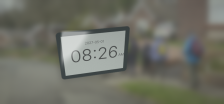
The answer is 8:26
